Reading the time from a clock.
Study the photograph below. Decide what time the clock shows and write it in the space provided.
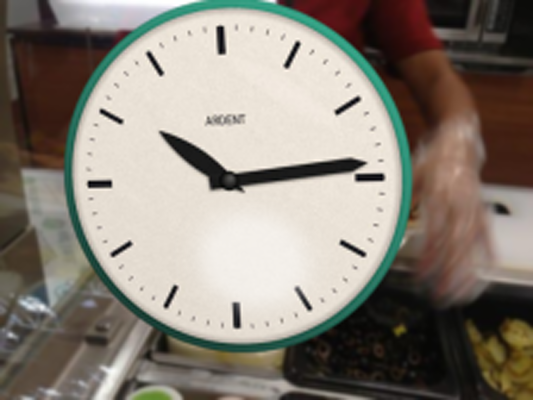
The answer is 10:14
